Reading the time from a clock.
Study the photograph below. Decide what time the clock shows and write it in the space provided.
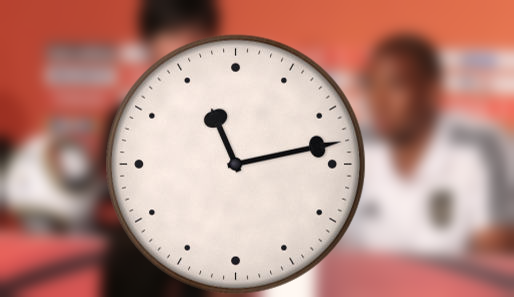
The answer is 11:13
